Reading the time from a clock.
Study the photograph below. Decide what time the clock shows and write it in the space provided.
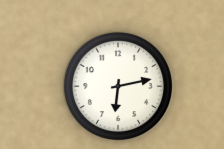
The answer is 6:13
